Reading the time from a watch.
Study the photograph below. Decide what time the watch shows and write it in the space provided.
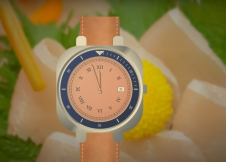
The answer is 11:57
